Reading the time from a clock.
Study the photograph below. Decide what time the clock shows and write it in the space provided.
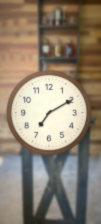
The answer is 7:10
